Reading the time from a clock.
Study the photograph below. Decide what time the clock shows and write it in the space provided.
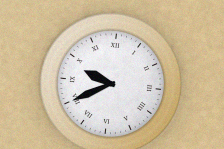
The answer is 9:40
